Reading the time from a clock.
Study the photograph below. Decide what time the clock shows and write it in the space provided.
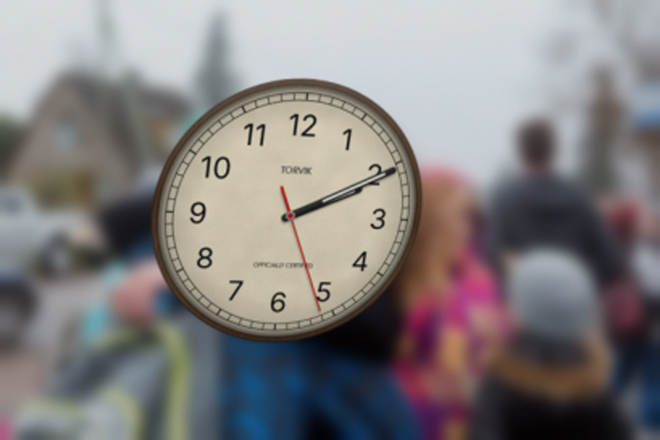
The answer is 2:10:26
